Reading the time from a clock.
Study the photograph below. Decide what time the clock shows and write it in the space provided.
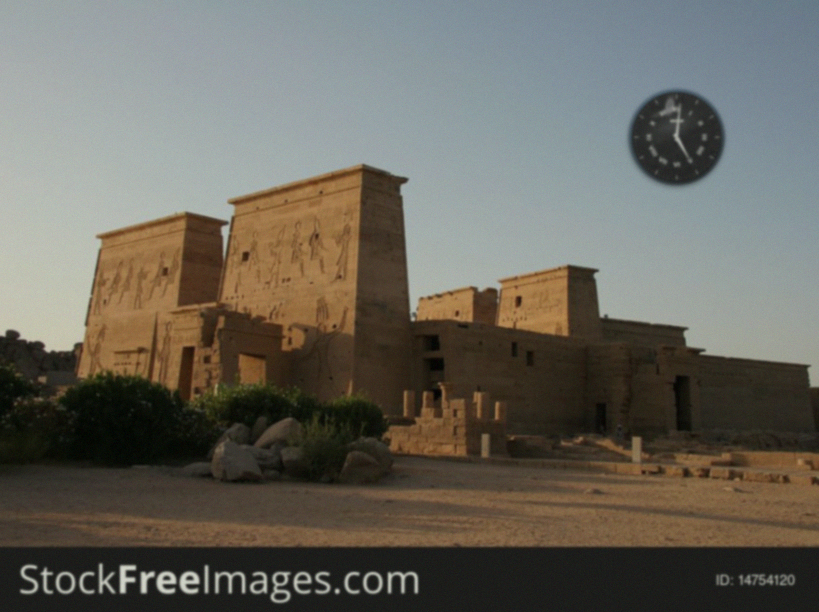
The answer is 5:01
